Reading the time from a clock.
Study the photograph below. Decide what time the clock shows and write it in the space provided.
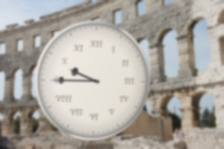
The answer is 9:45
